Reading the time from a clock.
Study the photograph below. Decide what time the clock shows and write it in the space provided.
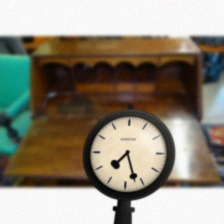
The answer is 7:27
